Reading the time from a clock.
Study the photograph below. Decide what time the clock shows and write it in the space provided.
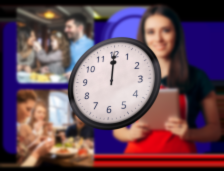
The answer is 12:00
